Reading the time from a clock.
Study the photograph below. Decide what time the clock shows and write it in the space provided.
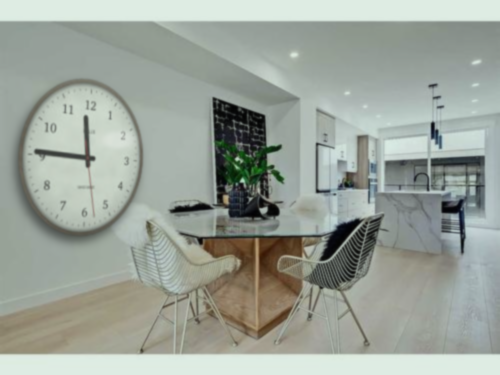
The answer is 11:45:28
